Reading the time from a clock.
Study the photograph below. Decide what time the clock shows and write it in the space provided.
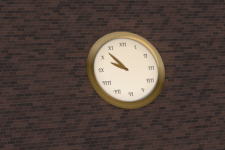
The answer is 9:53
